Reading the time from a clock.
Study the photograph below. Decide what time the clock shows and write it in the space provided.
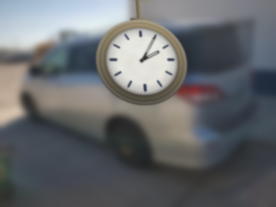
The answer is 2:05
